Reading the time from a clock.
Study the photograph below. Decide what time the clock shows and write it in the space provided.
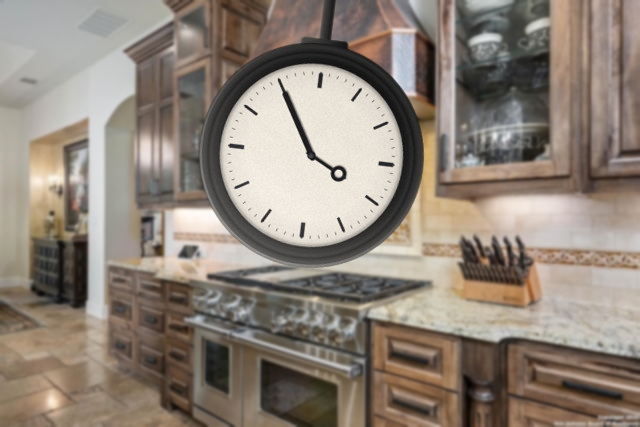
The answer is 3:55
